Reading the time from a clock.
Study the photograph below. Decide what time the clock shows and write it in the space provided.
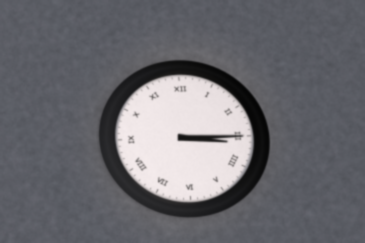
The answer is 3:15
